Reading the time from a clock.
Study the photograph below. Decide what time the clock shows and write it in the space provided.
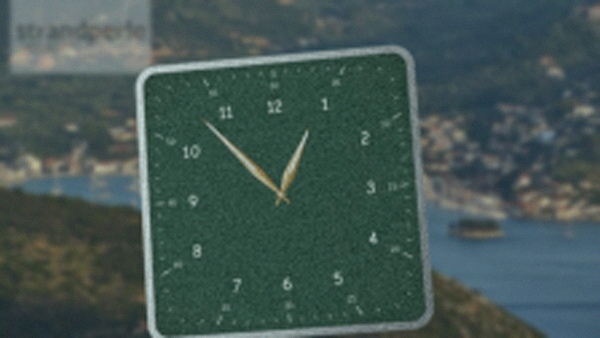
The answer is 12:53
